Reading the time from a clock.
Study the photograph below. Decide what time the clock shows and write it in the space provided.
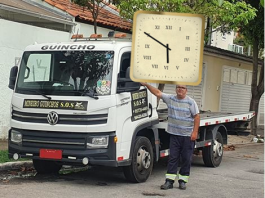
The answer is 5:50
